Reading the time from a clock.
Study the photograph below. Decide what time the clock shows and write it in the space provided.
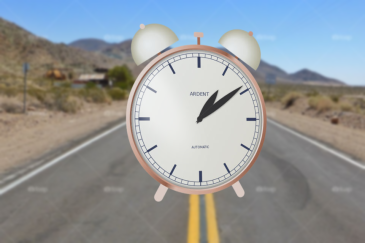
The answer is 1:09
